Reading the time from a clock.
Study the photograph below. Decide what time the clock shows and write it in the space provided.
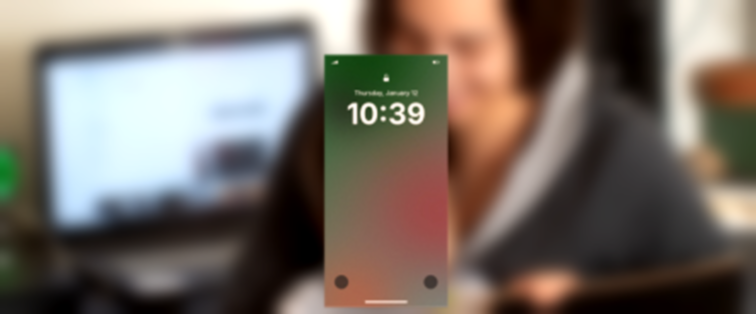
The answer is 10:39
